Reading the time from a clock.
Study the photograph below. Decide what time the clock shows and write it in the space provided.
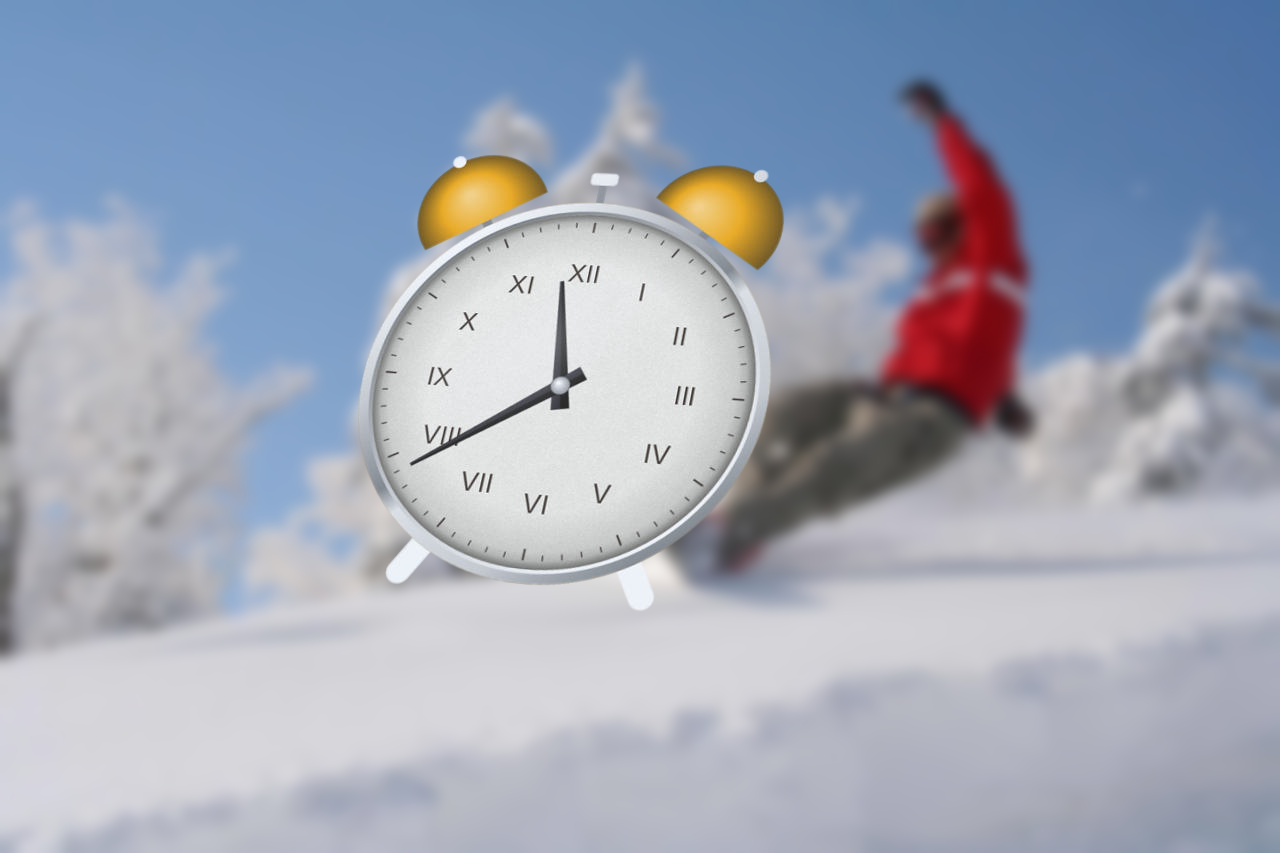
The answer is 11:39
